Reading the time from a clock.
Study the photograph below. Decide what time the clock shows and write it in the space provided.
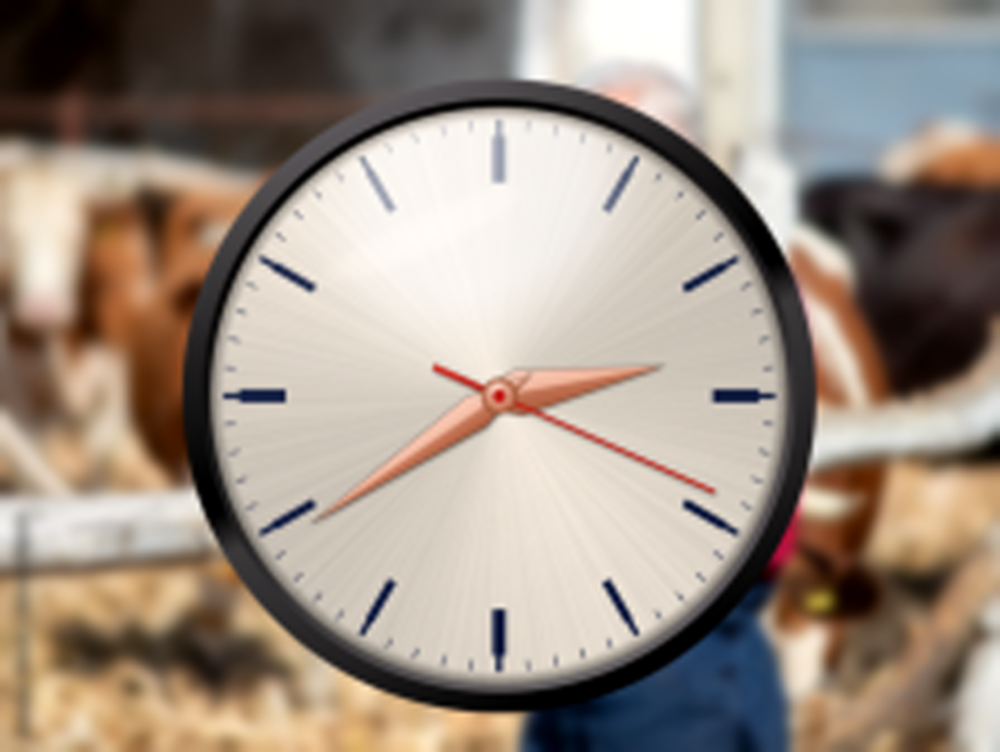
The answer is 2:39:19
